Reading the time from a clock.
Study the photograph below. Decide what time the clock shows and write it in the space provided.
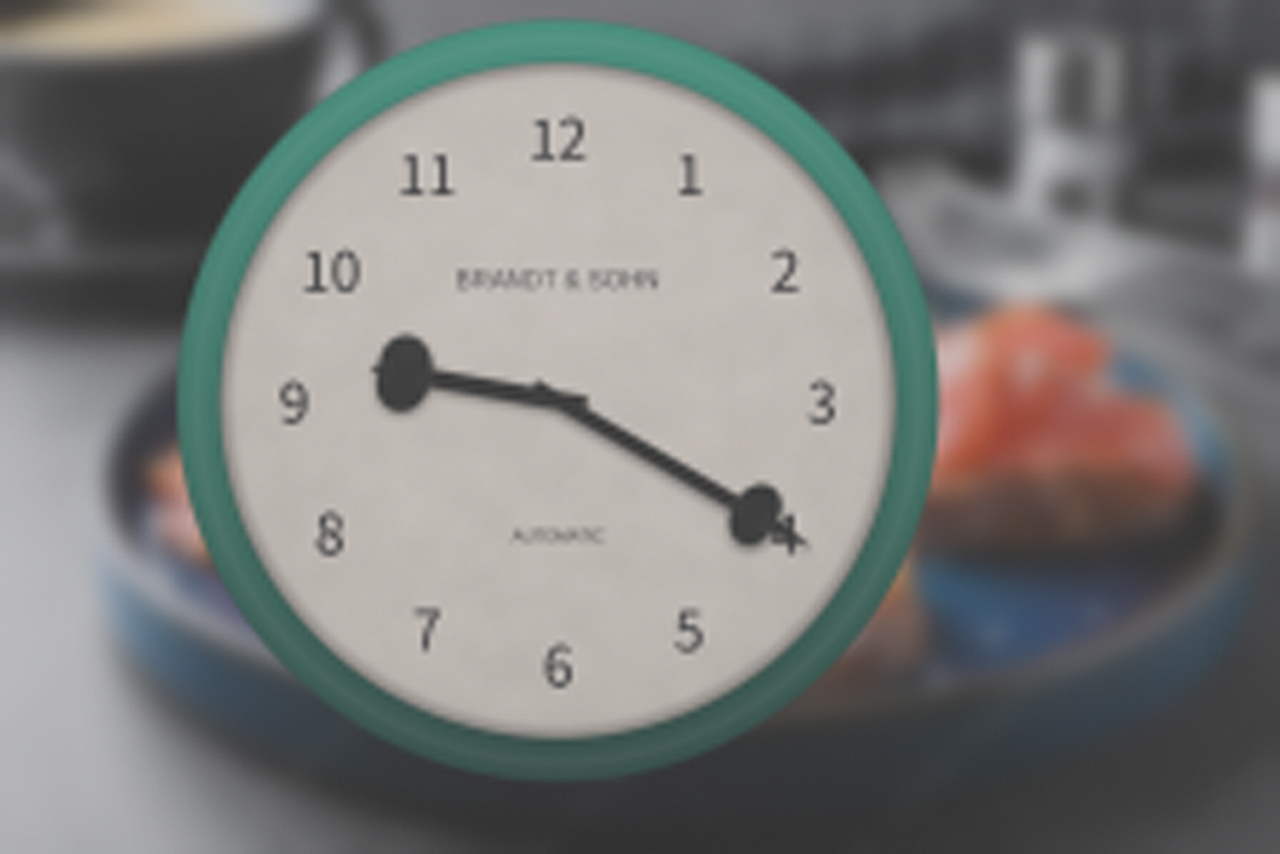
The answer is 9:20
